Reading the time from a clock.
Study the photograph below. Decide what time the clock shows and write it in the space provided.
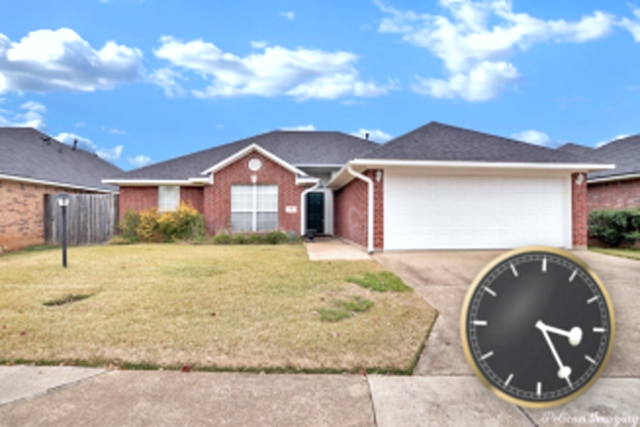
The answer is 3:25
